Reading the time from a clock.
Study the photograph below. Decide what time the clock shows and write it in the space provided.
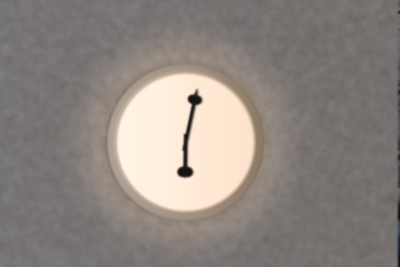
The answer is 6:02
